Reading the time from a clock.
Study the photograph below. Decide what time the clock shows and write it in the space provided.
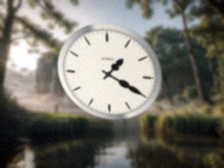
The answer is 1:20
